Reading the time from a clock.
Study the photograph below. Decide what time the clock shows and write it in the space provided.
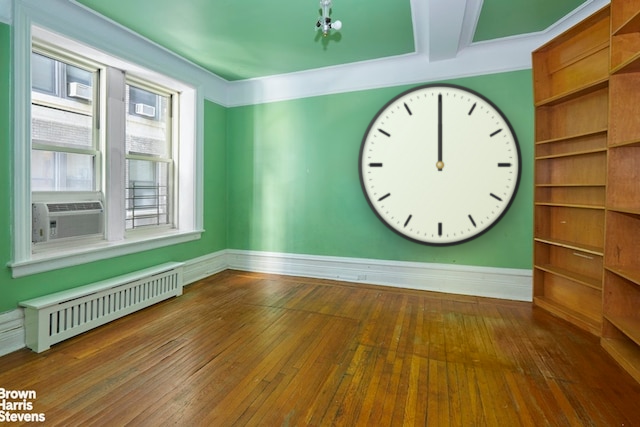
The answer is 12:00
